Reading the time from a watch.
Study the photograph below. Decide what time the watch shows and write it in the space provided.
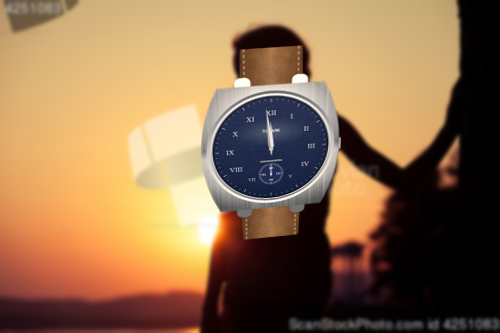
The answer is 11:59
